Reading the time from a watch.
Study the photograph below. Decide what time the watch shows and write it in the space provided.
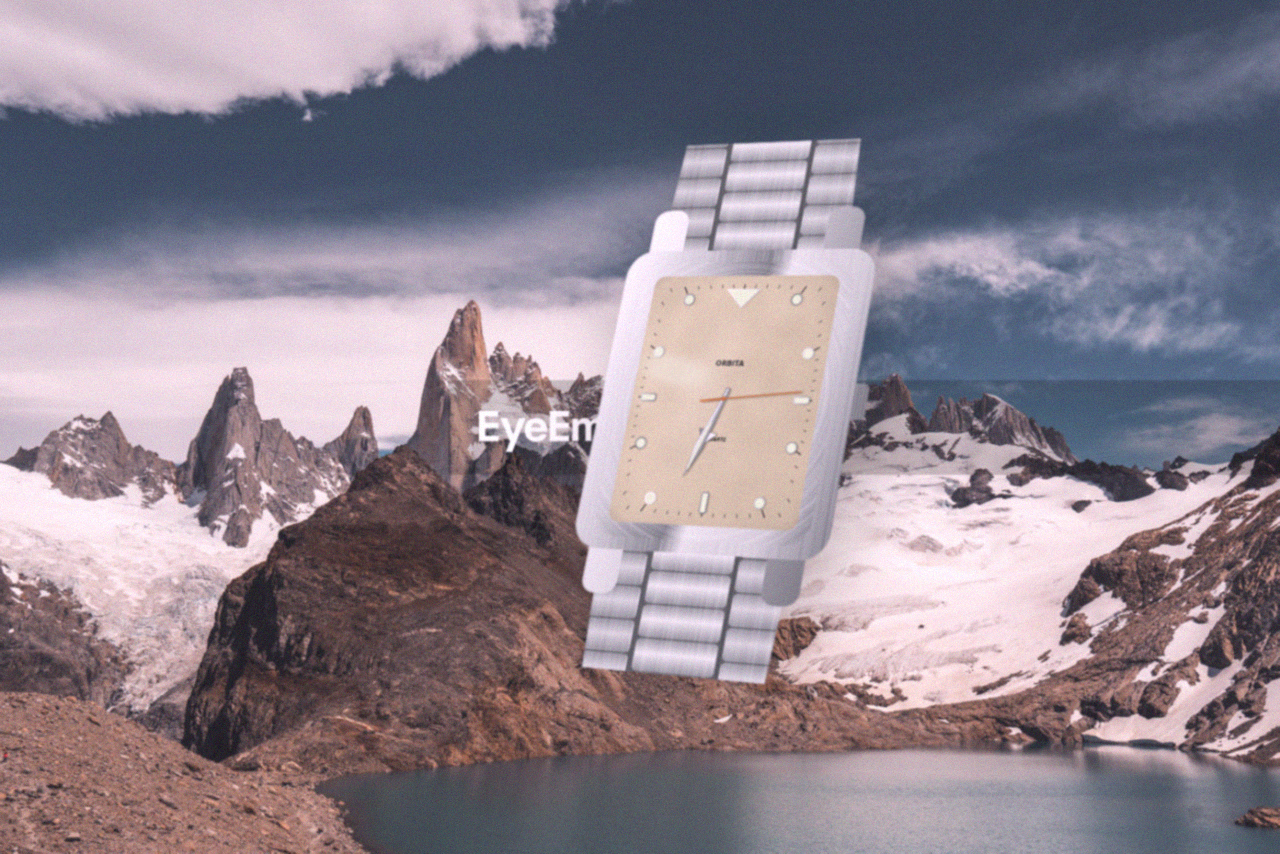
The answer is 6:33:14
